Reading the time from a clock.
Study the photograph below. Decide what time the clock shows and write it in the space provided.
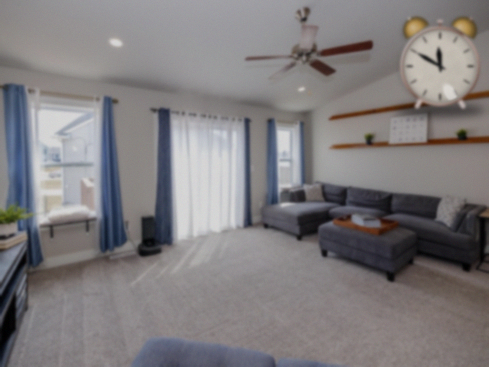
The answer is 11:50
